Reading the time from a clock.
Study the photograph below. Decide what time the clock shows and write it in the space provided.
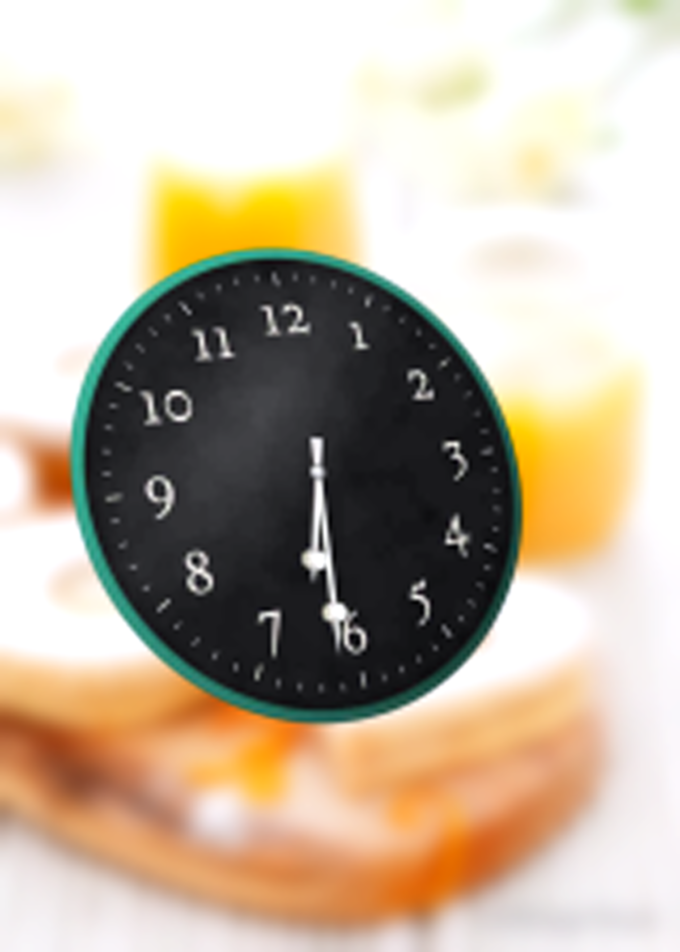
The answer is 6:31
